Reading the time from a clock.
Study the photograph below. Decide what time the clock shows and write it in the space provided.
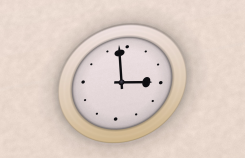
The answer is 2:58
